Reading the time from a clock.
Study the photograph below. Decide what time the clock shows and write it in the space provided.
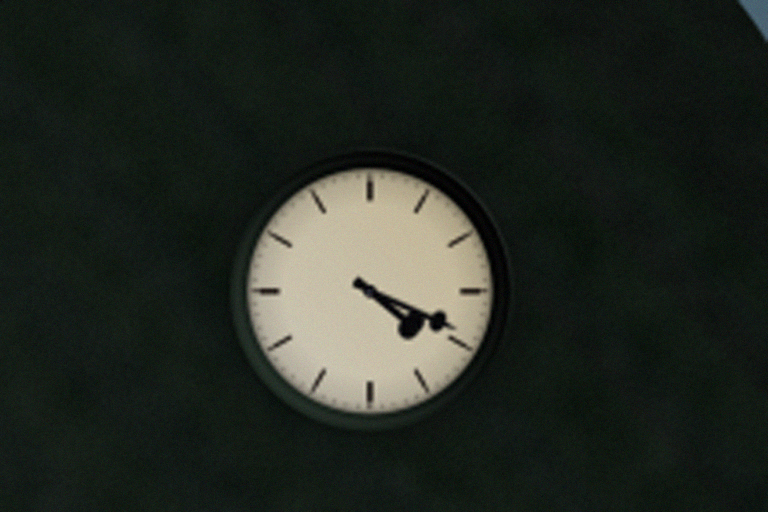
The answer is 4:19
